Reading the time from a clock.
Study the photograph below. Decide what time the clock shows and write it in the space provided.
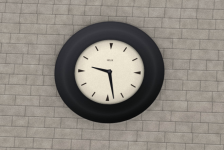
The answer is 9:28
